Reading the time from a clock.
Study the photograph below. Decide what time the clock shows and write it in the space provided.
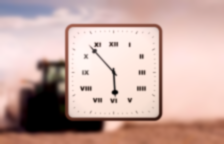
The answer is 5:53
